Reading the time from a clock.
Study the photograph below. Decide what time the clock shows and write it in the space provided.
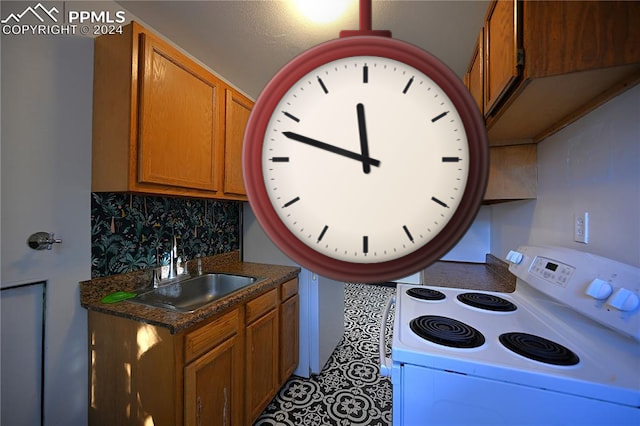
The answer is 11:48
